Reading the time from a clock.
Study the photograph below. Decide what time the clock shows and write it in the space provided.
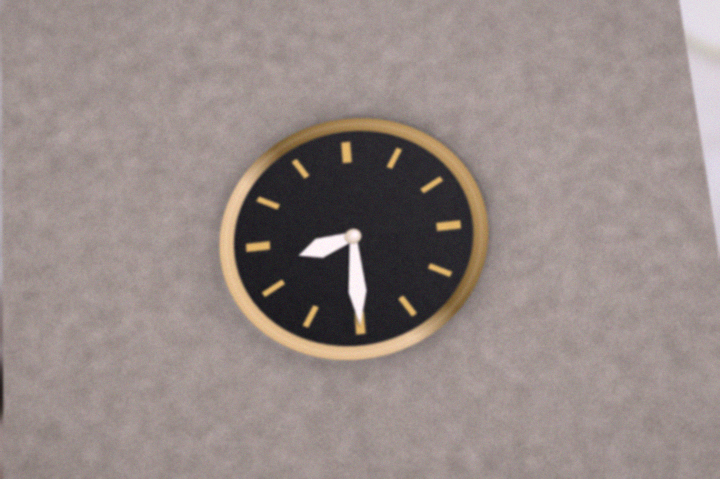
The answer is 8:30
